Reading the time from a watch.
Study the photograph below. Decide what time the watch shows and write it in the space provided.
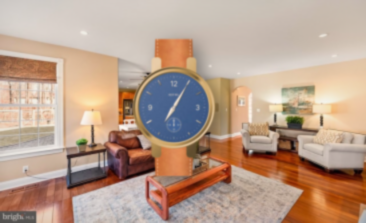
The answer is 7:05
